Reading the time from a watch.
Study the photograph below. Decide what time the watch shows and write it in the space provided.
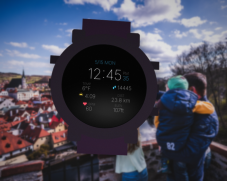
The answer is 12:45
